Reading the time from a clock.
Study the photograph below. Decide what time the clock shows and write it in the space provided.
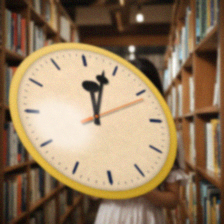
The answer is 12:03:11
